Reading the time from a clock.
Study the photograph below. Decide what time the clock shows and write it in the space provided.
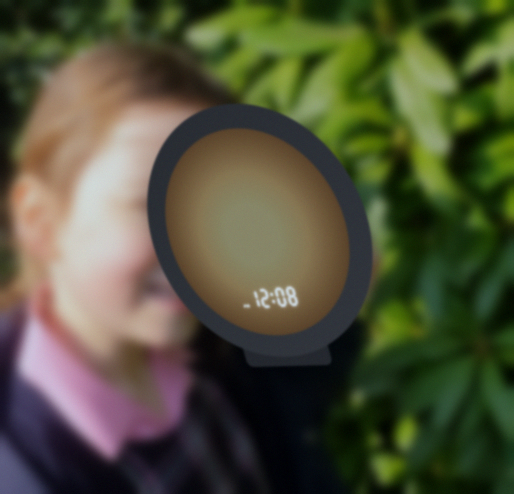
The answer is 12:08
